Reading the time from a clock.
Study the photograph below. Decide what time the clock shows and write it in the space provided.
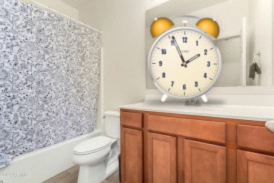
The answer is 1:56
